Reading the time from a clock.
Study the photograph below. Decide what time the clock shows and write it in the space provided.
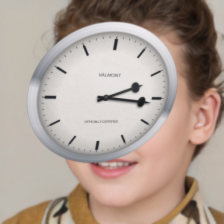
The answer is 2:16
